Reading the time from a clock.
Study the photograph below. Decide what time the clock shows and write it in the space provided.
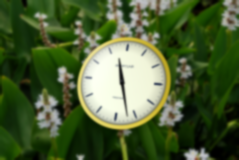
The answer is 11:27
